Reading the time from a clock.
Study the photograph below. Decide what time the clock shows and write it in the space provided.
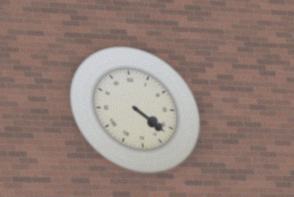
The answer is 4:22
